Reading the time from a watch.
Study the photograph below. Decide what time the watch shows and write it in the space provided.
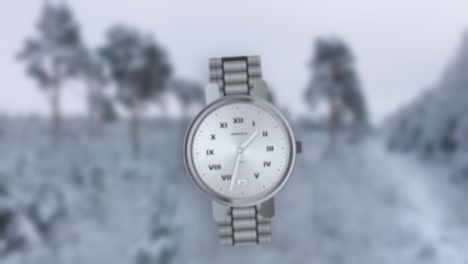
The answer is 1:33
